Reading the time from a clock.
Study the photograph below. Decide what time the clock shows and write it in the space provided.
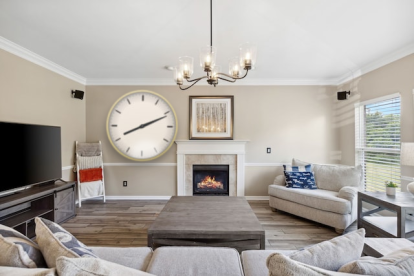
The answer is 8:11
